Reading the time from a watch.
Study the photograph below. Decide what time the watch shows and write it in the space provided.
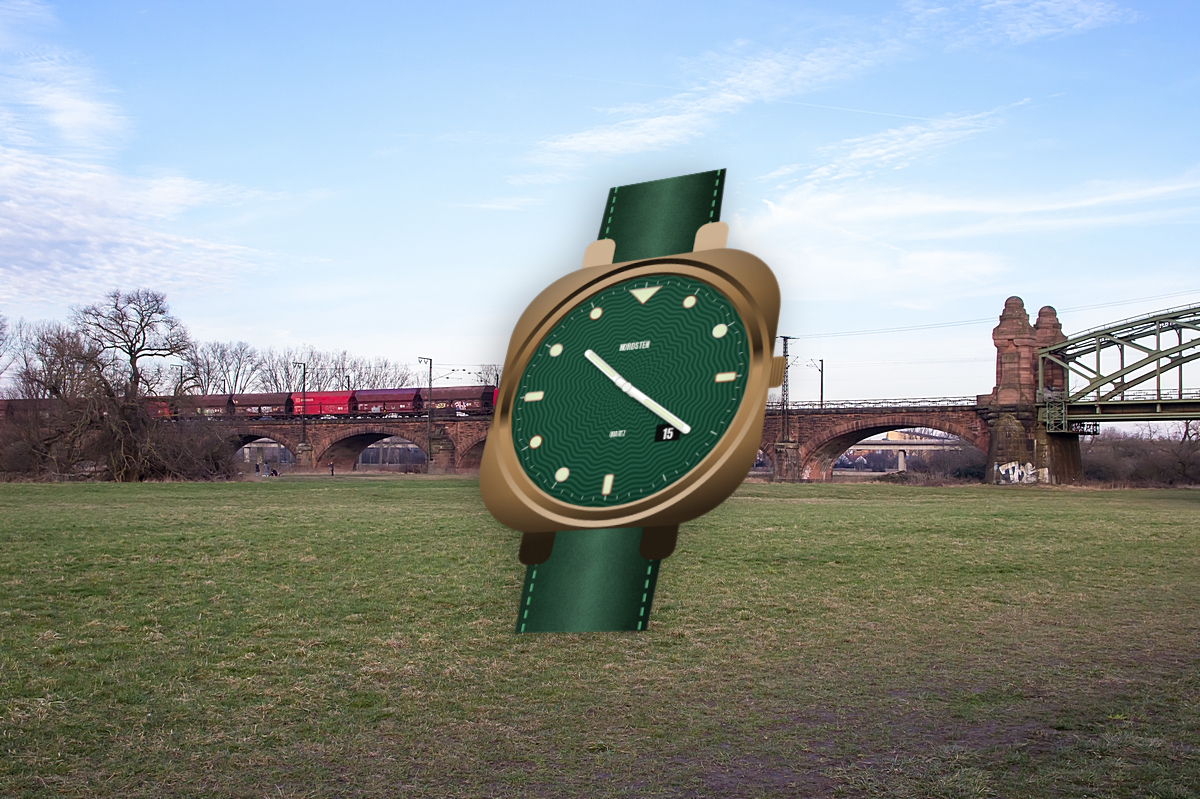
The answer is 10:21
